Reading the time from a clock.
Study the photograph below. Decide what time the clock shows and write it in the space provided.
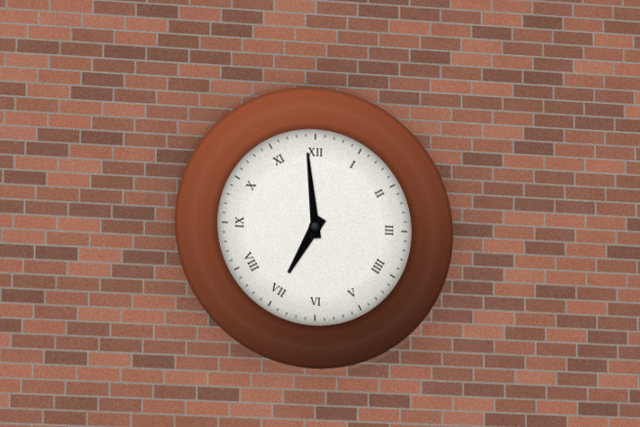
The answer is 6:59
